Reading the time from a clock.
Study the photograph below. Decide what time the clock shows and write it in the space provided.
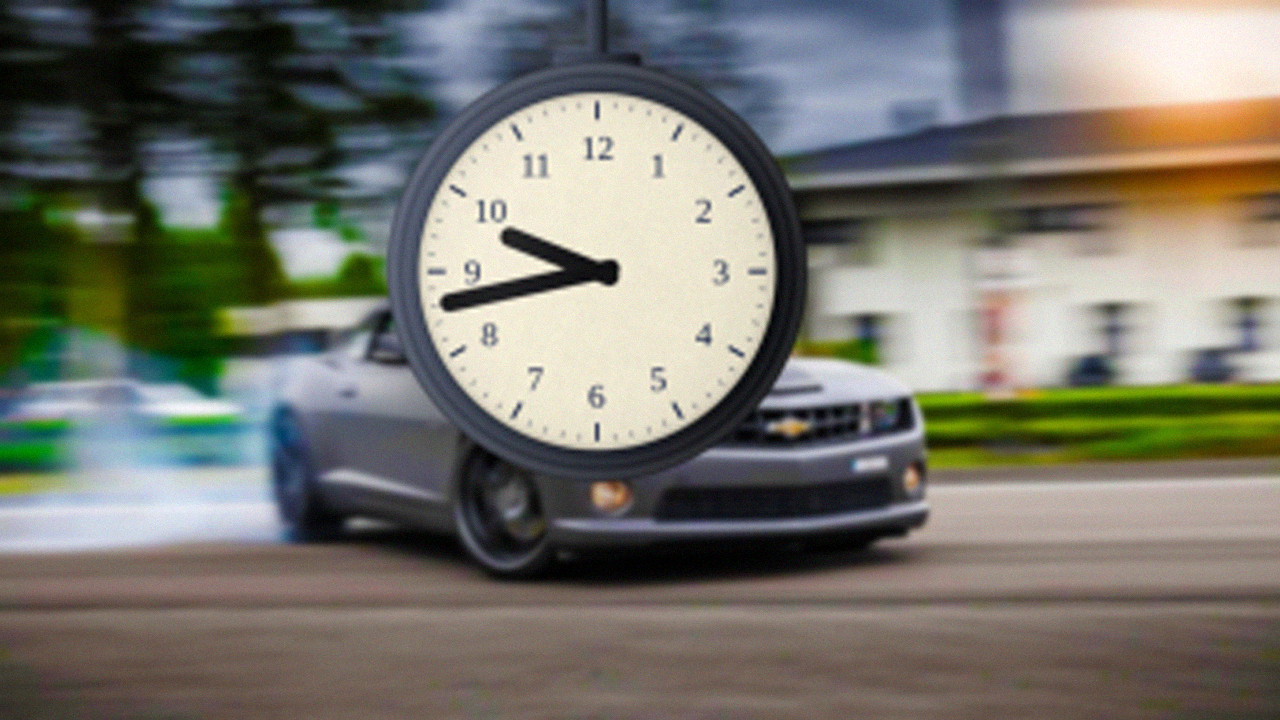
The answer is 9:43
